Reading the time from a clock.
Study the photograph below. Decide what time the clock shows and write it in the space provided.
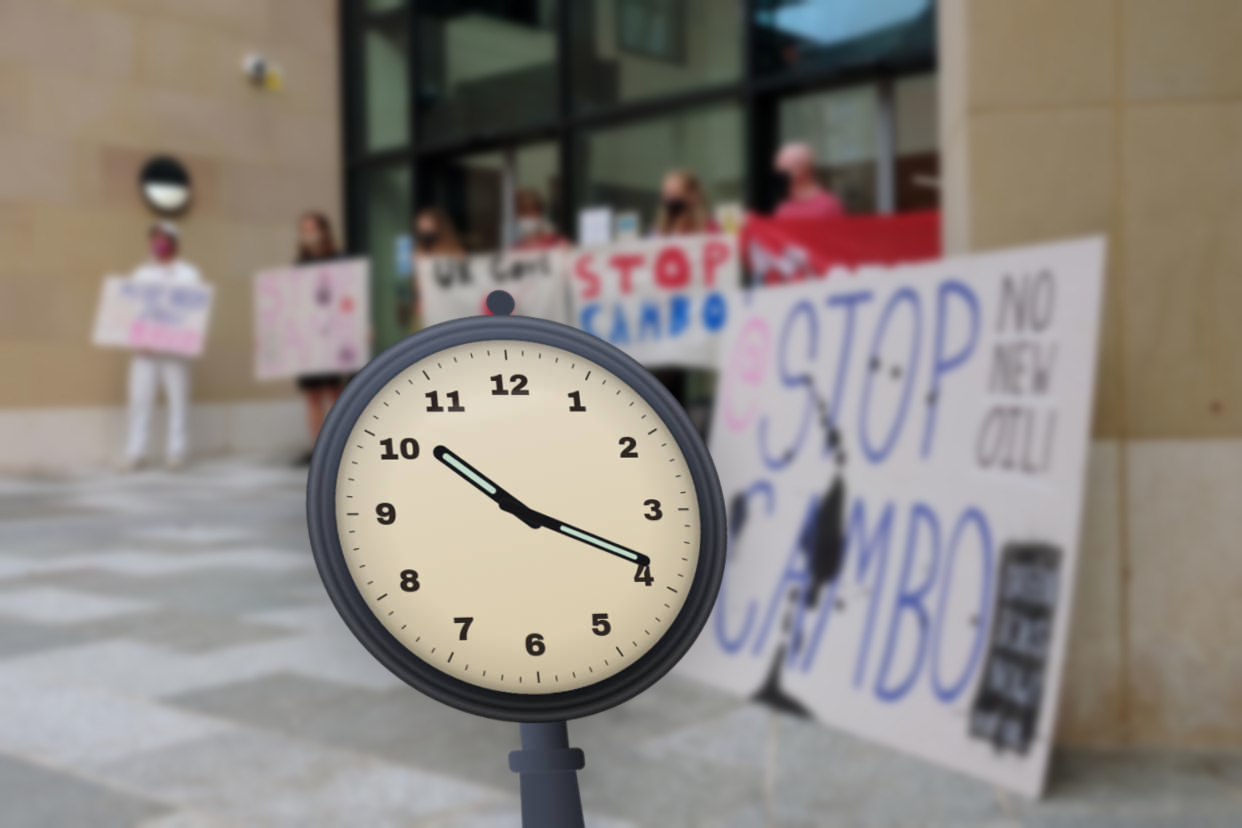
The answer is 10:19
